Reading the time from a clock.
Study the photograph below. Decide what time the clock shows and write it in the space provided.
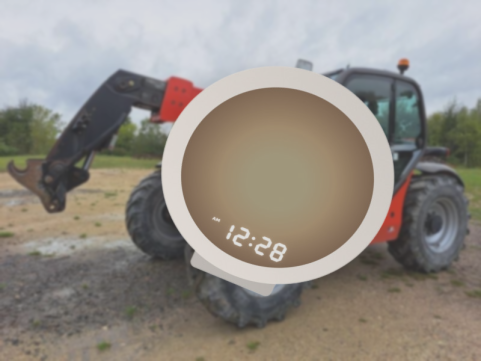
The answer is 12:28
